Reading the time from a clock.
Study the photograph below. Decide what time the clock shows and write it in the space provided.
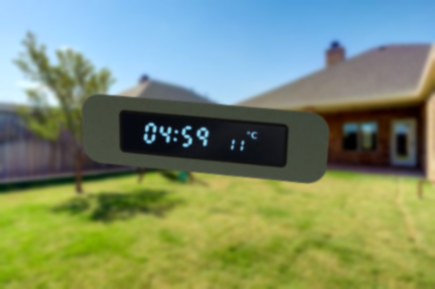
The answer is 4:59
